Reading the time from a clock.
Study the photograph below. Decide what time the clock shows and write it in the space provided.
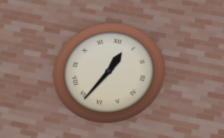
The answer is 12:34
